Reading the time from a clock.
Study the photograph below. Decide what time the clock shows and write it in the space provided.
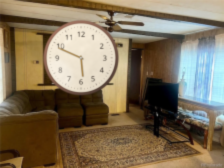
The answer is 5:49
